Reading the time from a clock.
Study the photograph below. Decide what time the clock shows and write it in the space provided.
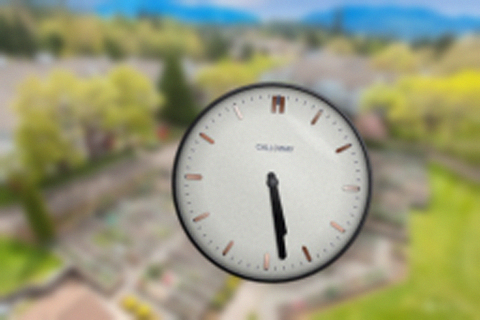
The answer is 5:28
